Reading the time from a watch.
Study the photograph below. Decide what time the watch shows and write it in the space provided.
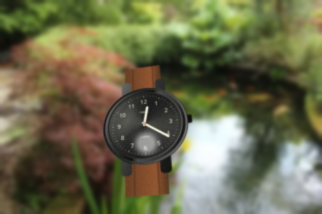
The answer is 12:21
